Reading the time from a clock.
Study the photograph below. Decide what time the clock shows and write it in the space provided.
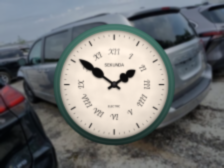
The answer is 1:51
